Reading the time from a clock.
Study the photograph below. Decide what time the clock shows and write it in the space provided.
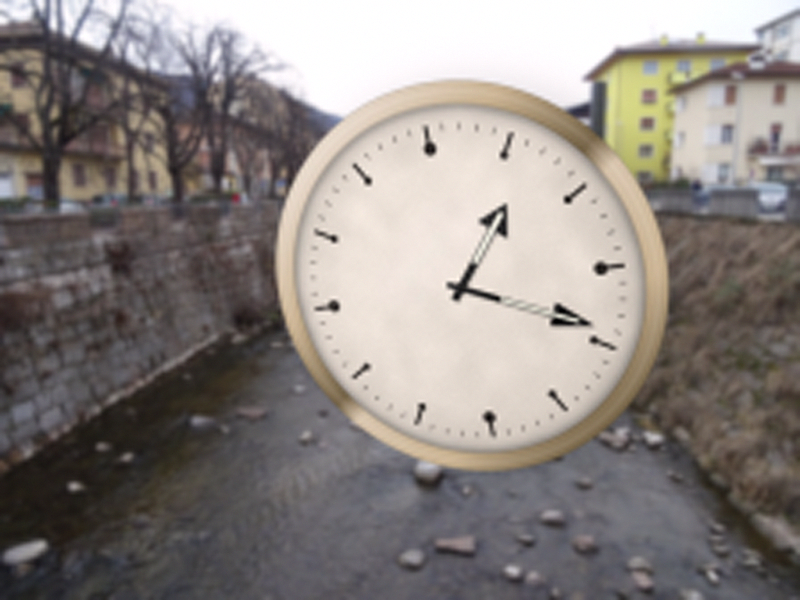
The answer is 1:19
